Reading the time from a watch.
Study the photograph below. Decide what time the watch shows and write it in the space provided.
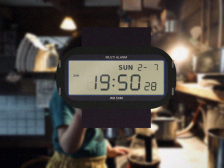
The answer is 19:50:28
